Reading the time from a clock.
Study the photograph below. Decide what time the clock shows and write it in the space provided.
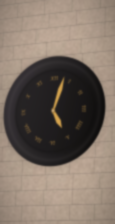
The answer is 5:03
